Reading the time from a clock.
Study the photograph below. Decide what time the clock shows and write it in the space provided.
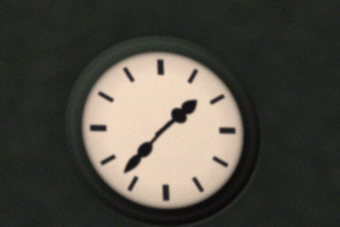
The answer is 1:37
